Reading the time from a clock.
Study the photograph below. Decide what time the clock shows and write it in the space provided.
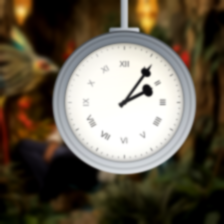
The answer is 2:06
